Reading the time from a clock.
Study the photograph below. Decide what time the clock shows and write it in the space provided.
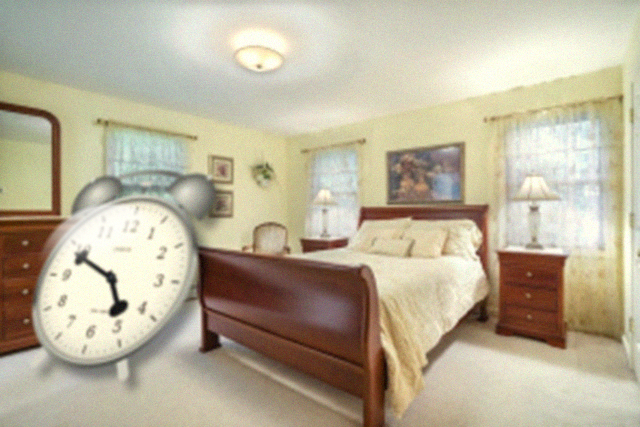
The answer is 4:49
